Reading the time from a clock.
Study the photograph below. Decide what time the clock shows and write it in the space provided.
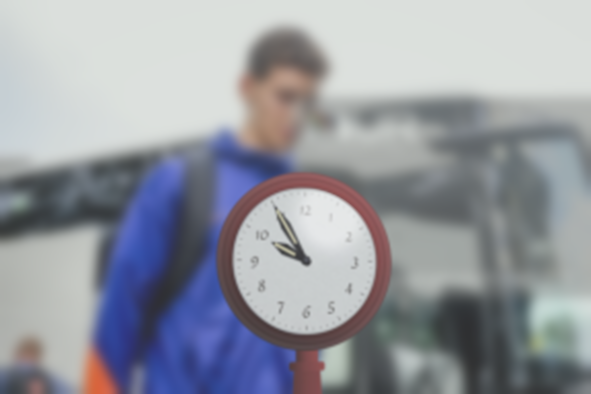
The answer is 9:55
